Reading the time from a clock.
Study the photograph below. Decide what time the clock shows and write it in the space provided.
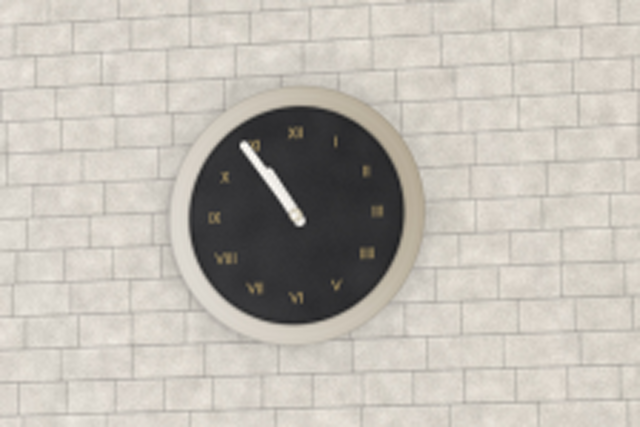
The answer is 10:54
